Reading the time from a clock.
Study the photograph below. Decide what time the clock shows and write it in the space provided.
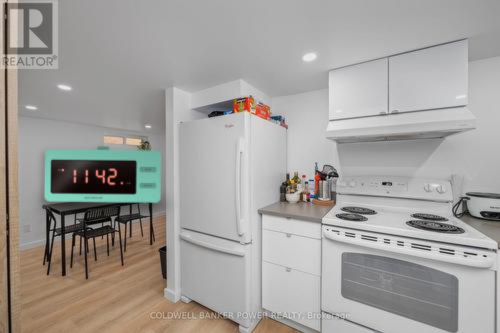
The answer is 11:42
